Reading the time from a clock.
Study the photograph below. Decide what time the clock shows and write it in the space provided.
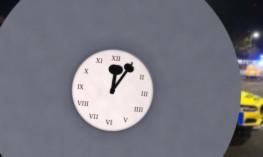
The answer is 12:05
